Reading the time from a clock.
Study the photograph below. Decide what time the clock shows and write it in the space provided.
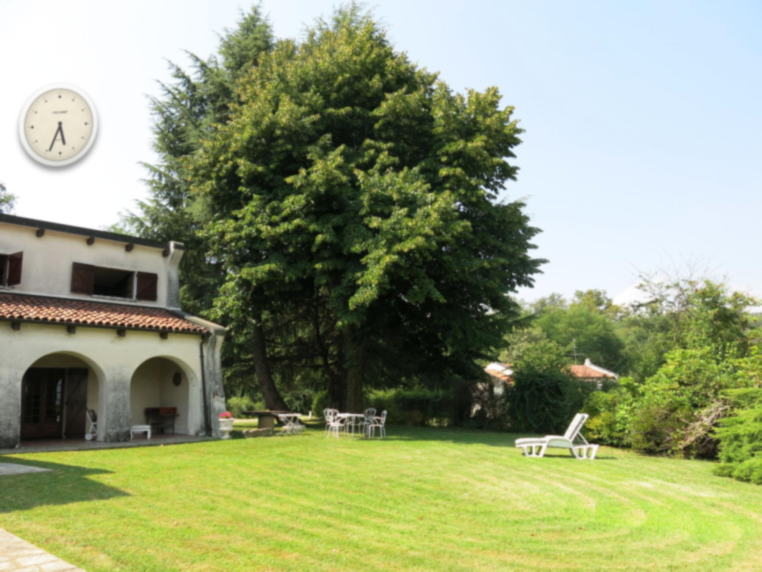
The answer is 5:34
